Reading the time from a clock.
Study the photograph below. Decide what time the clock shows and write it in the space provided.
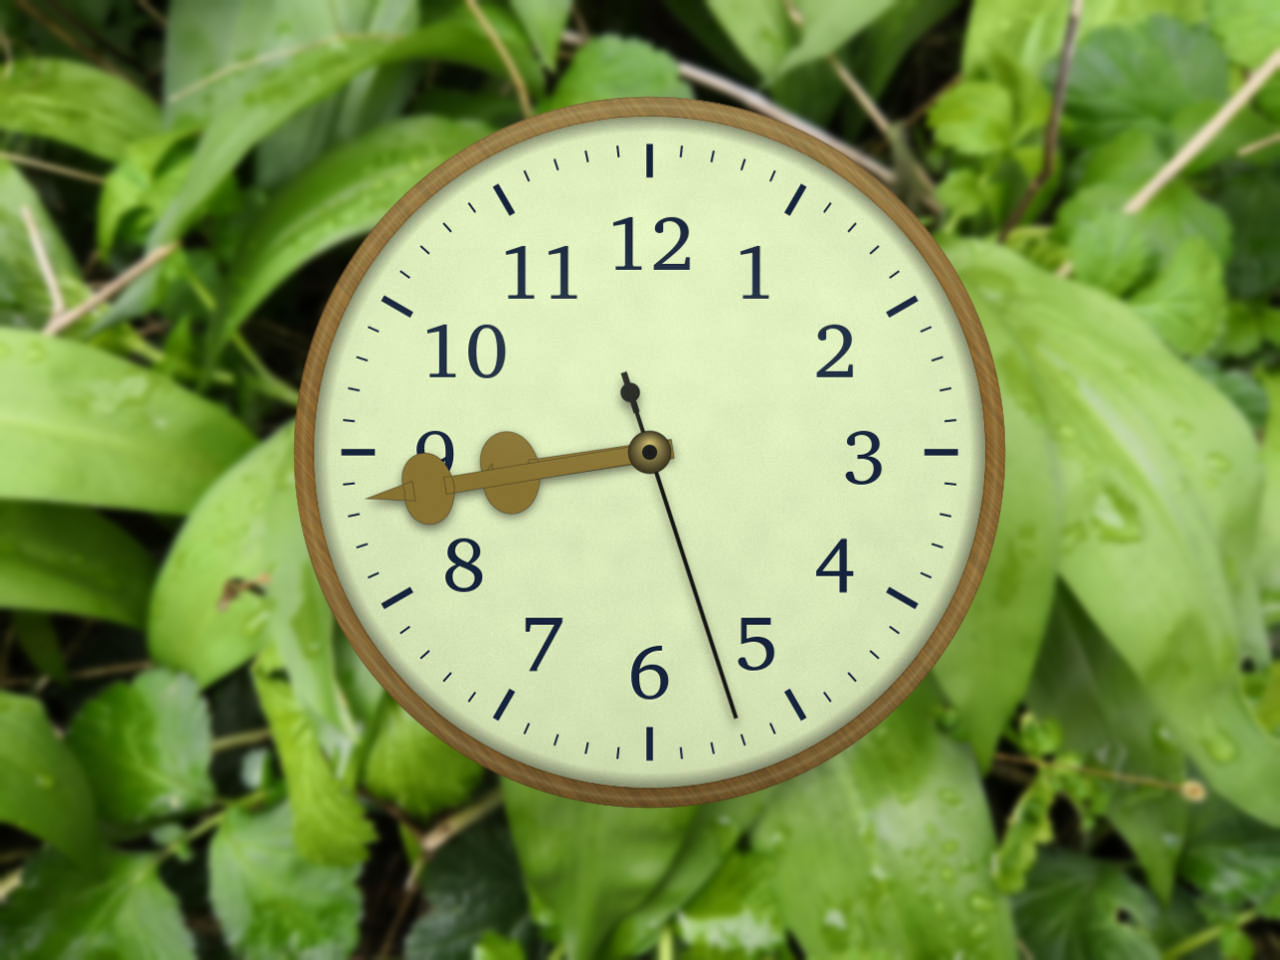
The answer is 8:43:27
